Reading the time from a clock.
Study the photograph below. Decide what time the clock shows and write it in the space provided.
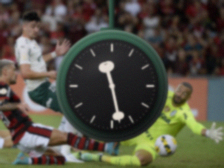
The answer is 11:28
